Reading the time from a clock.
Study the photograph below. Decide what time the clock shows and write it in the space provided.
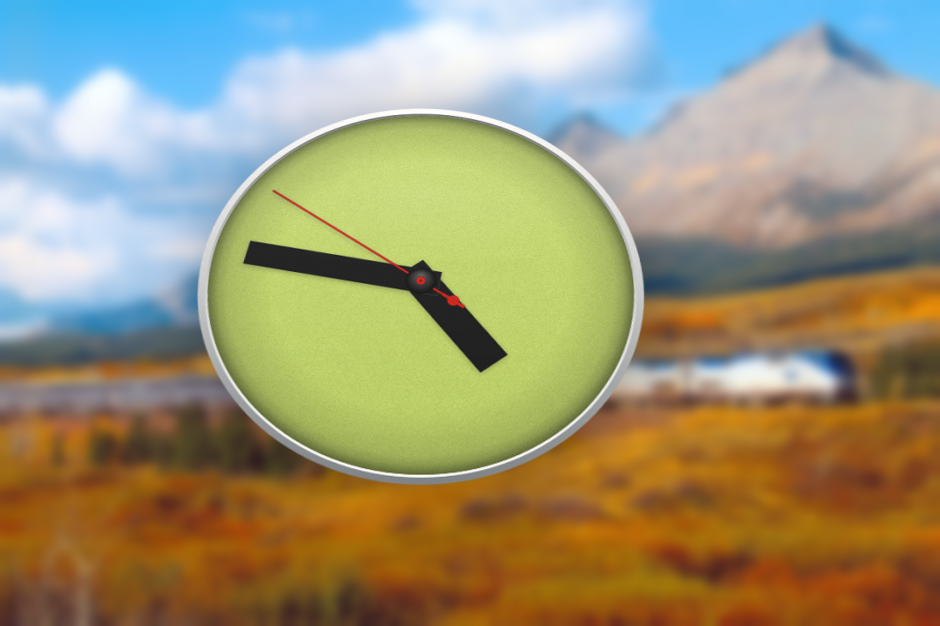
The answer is 4:46:51
